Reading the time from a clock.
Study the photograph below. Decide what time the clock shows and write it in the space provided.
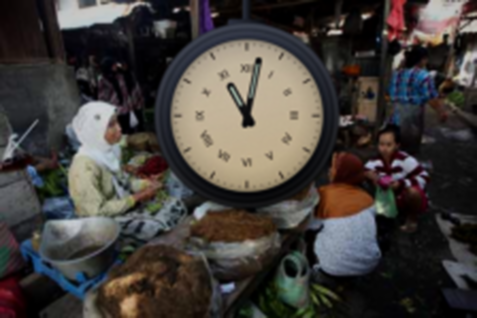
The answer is 11:02
